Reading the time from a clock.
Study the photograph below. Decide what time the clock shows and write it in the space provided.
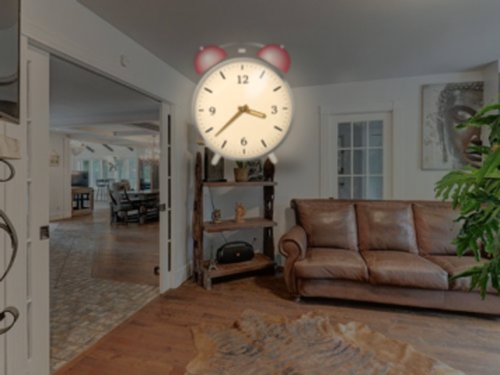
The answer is 3:38
